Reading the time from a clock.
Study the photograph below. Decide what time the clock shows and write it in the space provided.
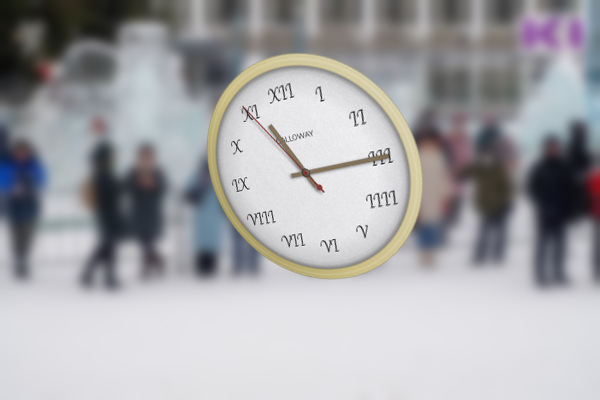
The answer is 11:14:55
